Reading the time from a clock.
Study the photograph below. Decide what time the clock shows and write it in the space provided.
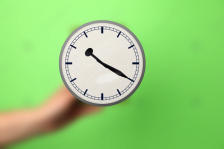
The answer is 10:20
